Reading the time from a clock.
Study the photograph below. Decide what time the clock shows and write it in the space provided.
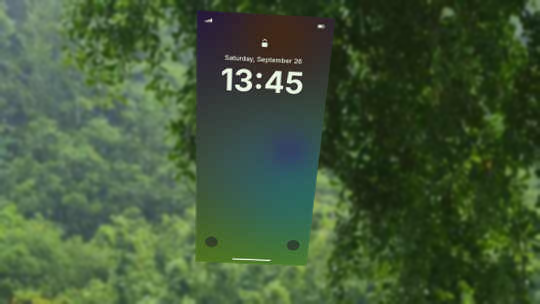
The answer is 13:45
